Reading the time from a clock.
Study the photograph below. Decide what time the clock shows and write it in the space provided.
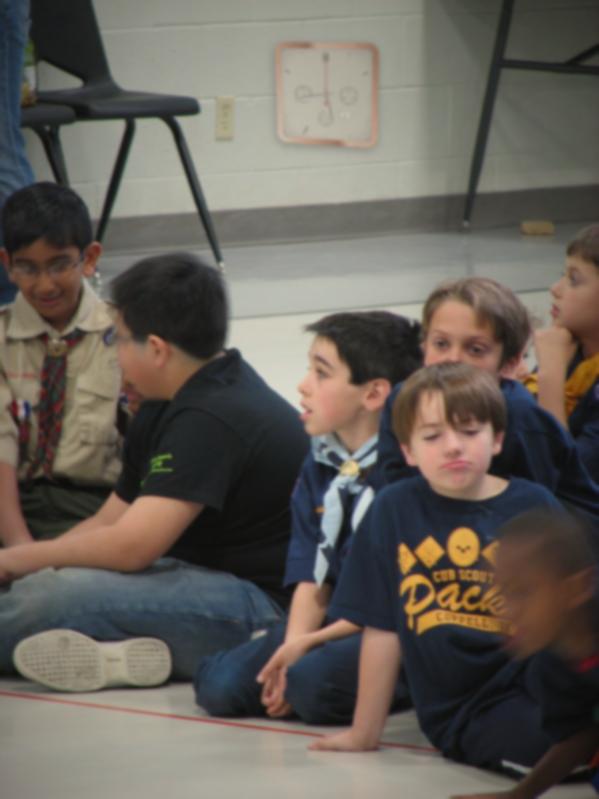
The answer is 5:43
